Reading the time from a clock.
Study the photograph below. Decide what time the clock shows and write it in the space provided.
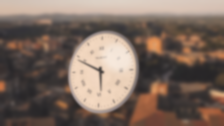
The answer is 5:49
